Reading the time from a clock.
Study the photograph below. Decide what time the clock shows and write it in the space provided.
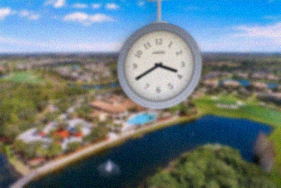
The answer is 3:40
